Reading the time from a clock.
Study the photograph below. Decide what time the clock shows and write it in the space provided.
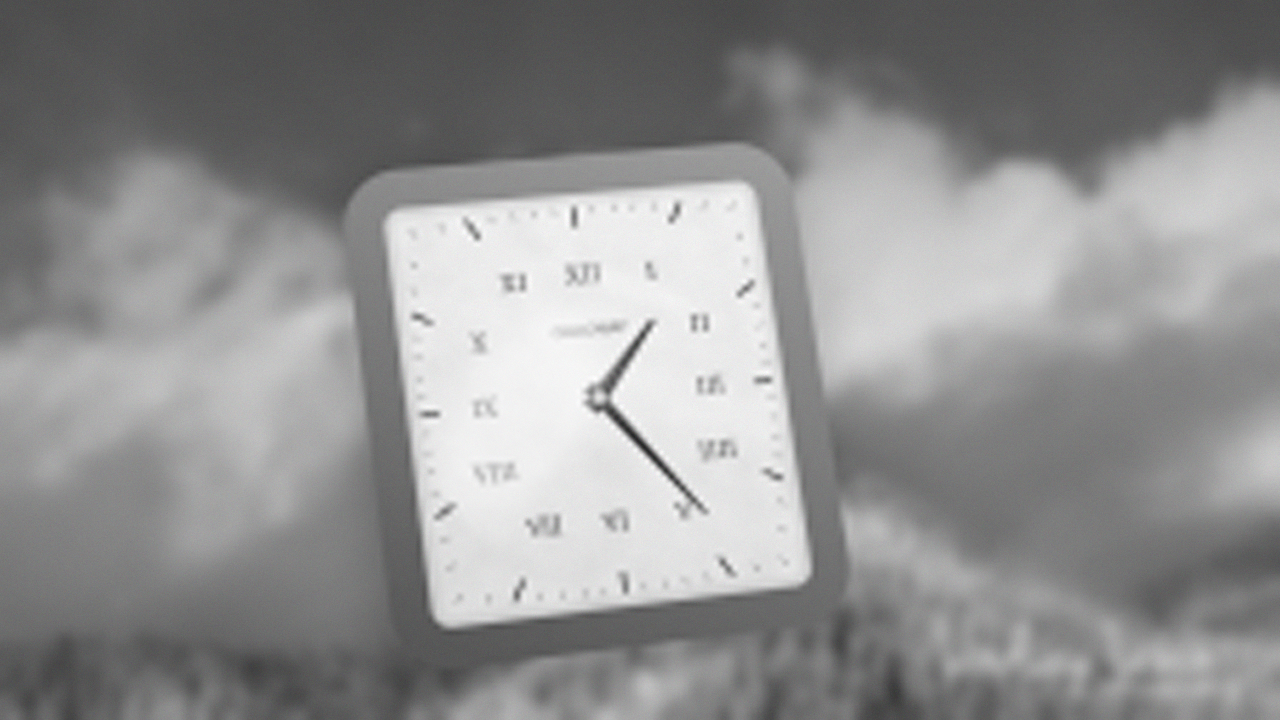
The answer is 1:24
